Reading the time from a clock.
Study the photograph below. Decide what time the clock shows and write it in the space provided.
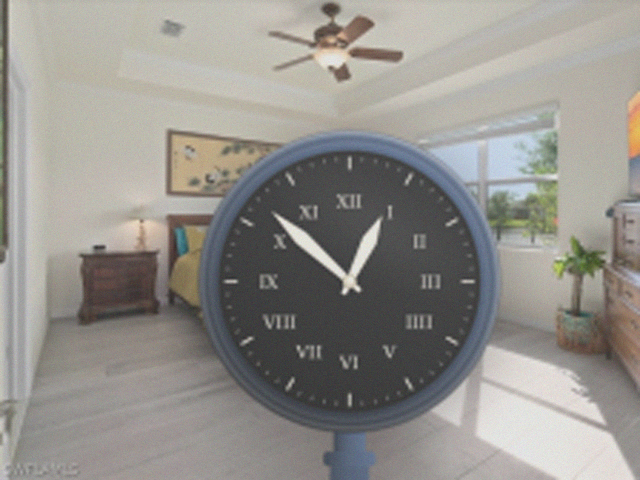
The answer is 12:52
